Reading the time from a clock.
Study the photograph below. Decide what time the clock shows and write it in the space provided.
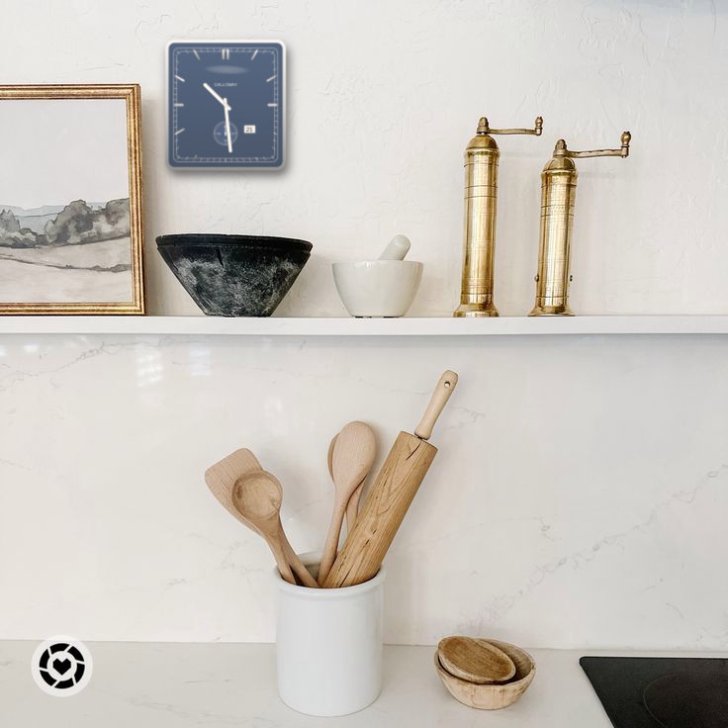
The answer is 10:29
